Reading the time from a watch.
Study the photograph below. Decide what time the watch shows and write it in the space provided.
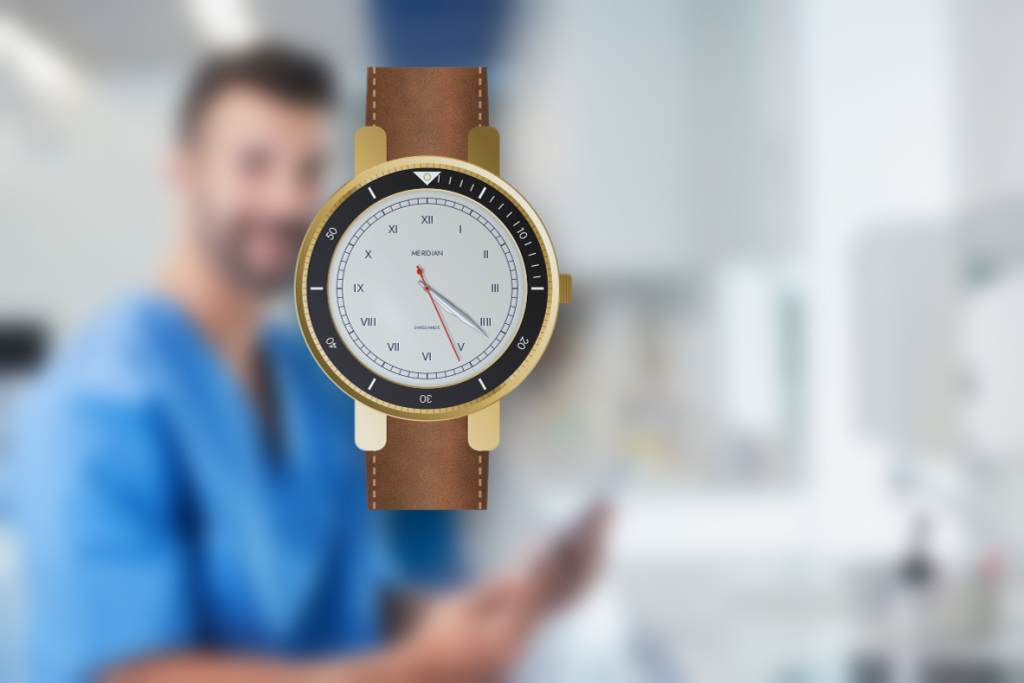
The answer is 4:21:26
